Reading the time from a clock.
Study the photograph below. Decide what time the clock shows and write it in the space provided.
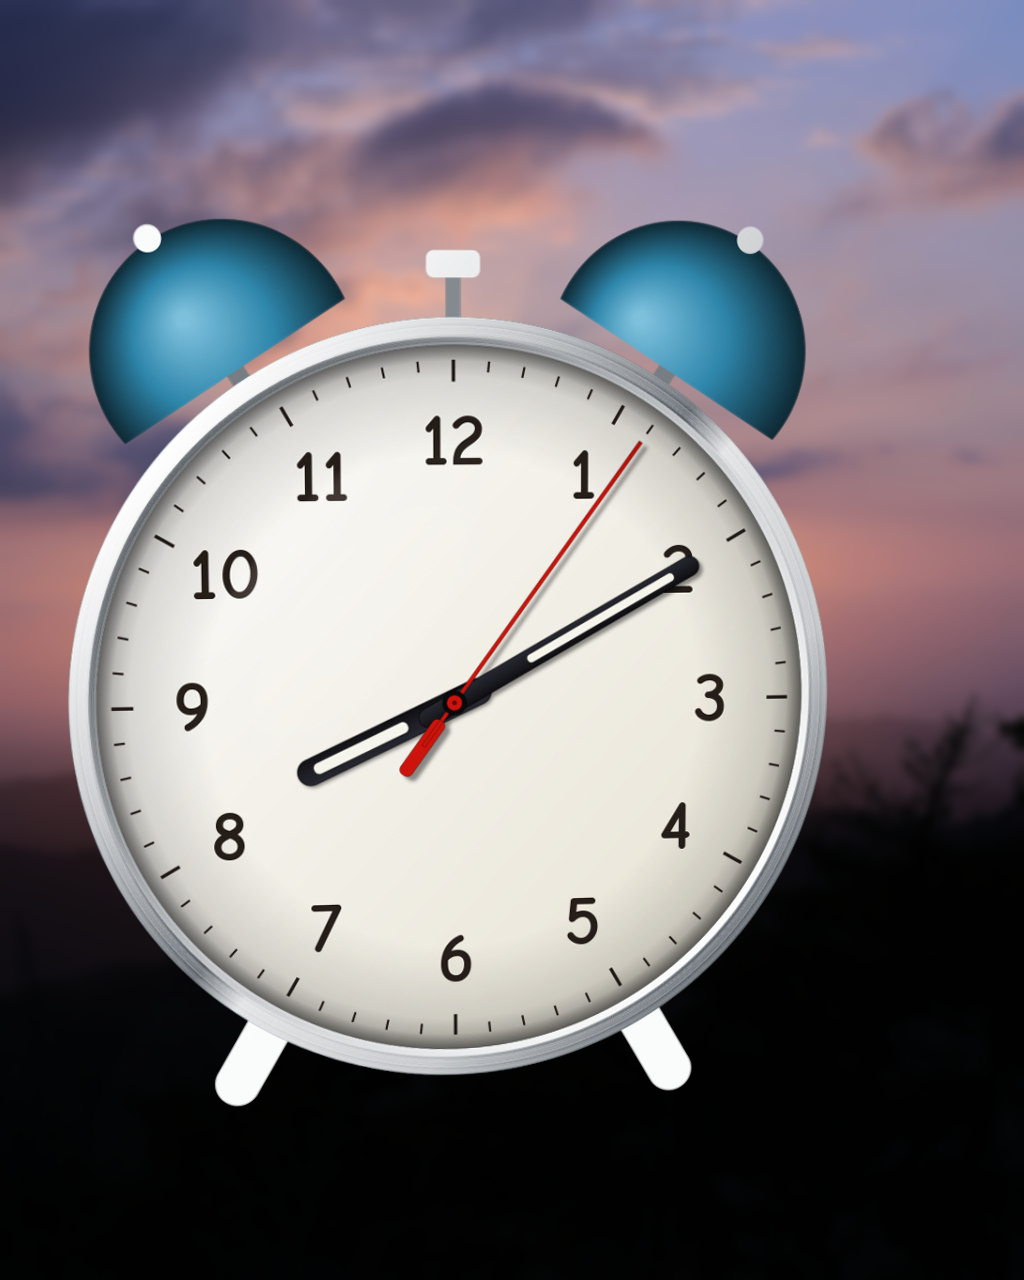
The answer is 8:10:06
